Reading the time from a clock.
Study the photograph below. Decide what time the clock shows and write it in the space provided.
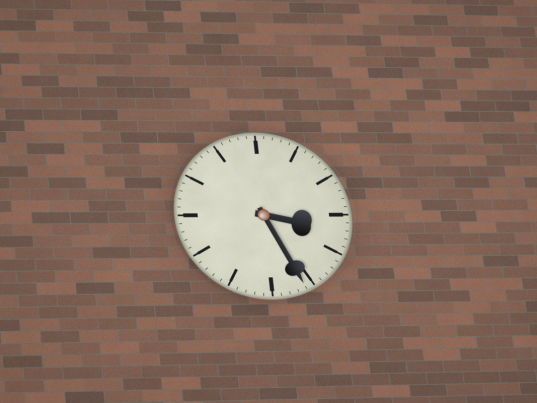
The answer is 3:26
